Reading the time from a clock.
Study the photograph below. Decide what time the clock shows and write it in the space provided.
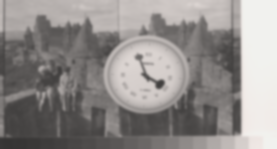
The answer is 3:56
